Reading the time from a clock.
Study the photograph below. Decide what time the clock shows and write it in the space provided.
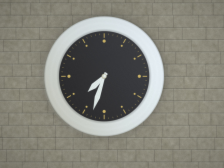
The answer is 7:33
